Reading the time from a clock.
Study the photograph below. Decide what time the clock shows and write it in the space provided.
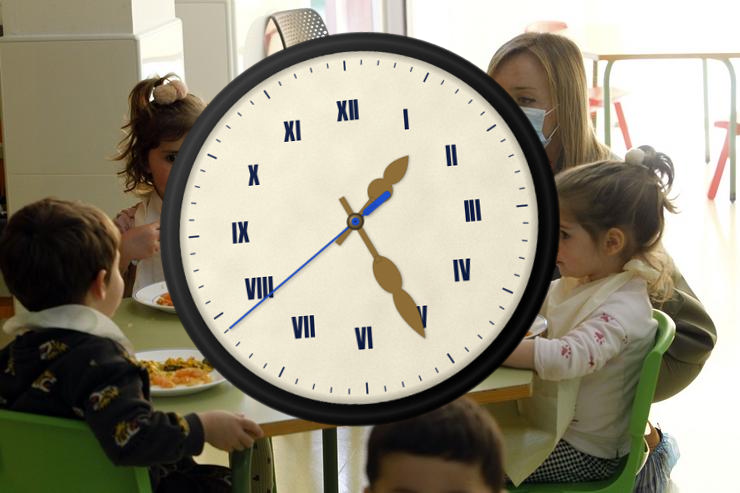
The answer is 1:25:39
